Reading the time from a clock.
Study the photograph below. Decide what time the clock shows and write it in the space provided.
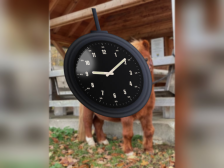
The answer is 9:09
